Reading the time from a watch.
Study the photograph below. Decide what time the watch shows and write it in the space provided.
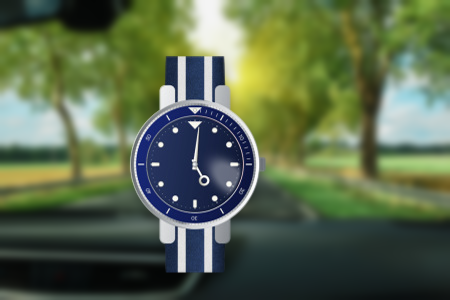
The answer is 5:01
